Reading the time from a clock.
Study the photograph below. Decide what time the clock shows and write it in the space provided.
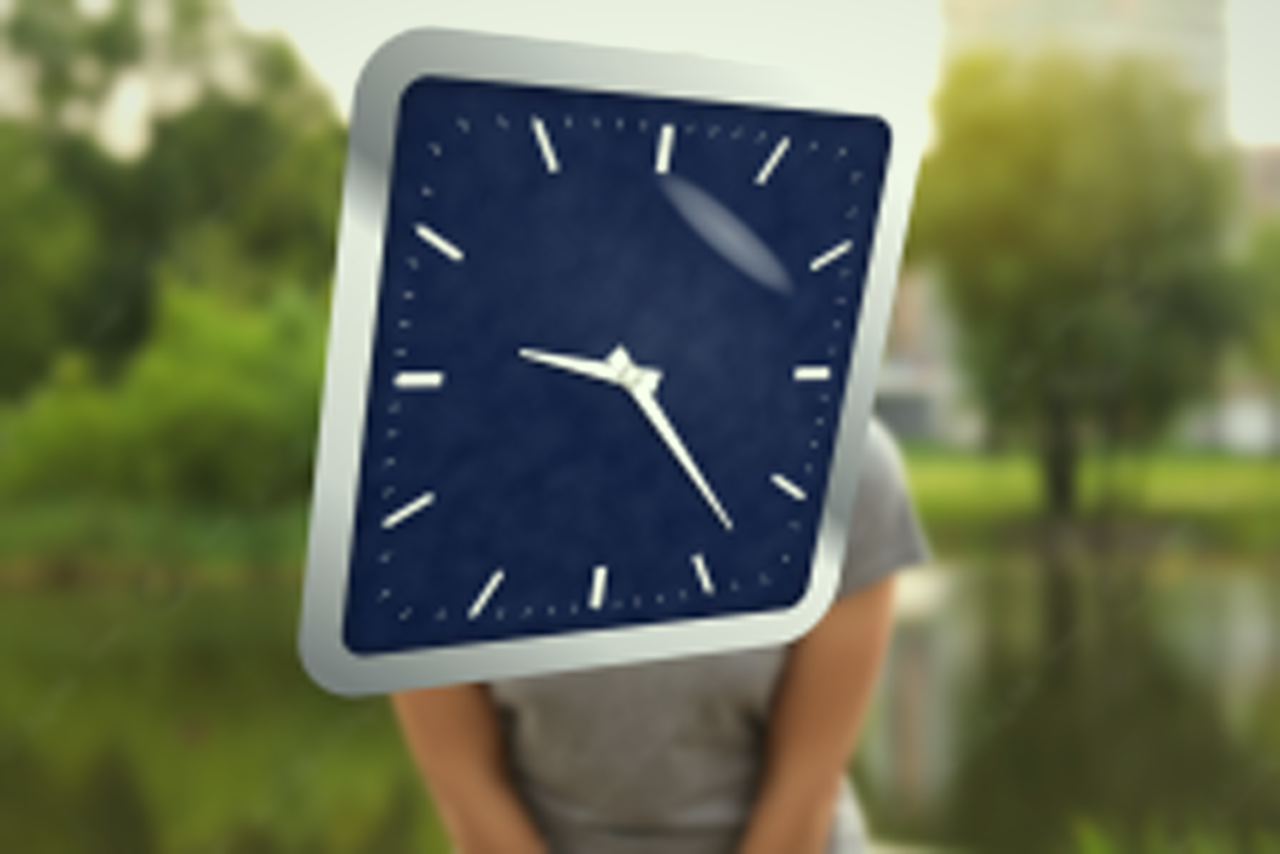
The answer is 9:23
